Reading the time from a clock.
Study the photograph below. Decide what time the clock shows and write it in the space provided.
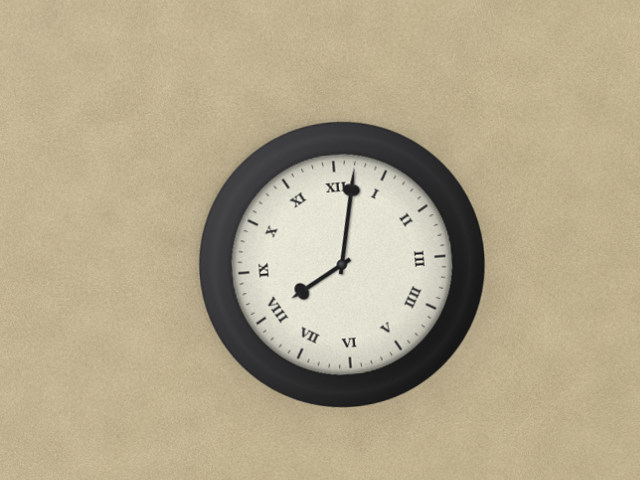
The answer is 8:02
